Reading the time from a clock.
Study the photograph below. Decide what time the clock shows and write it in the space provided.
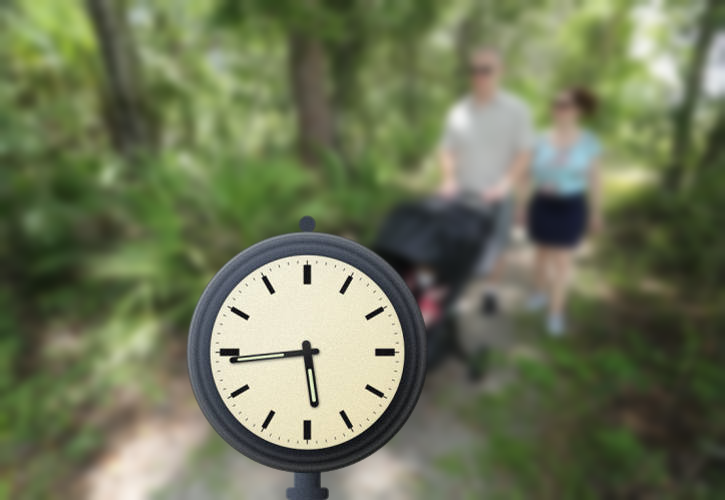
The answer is 5:44
